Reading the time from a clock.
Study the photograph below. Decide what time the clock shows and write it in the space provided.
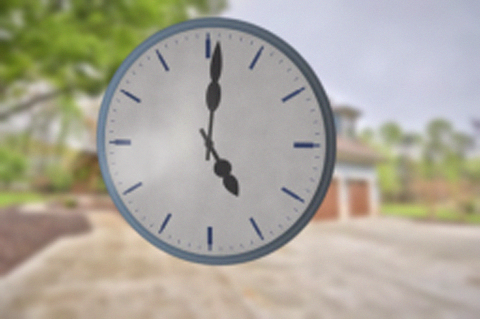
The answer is 5:01
